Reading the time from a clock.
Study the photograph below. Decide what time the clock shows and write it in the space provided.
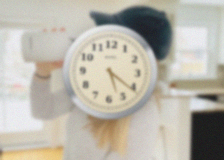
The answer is 5:21
